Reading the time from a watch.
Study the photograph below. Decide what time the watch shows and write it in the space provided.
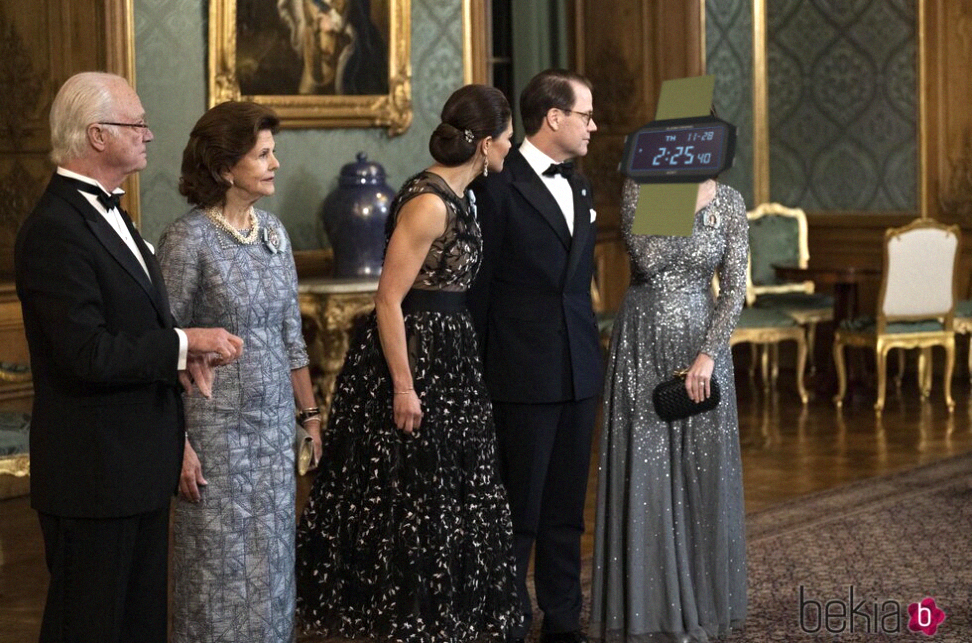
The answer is 2:25
